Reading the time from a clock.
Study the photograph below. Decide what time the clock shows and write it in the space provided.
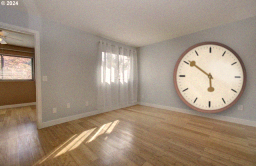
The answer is 5:51
